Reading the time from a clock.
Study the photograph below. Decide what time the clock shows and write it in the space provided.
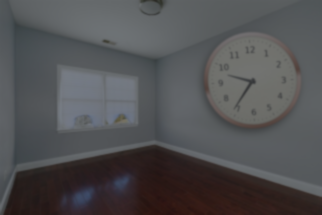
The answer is 9:36
